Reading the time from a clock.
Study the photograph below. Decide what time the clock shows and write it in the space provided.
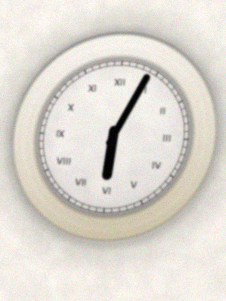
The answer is 6:04
